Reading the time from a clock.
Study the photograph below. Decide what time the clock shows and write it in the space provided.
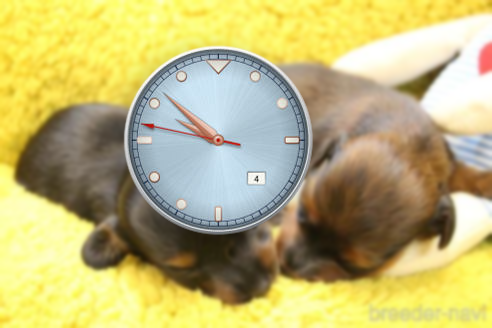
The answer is 9:51:47
